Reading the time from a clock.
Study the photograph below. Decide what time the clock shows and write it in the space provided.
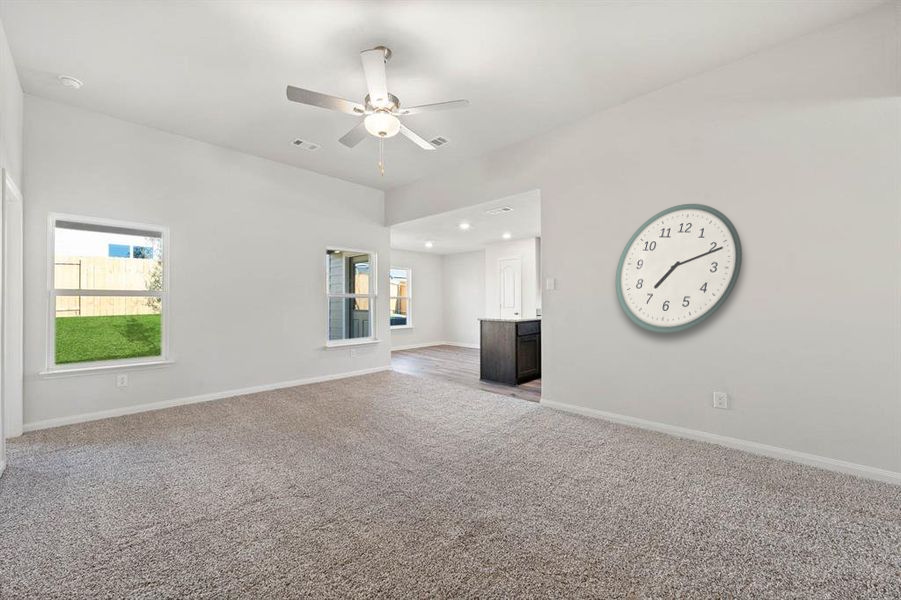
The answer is 7:11
